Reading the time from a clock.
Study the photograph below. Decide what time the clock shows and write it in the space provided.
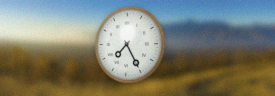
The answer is 7:25
